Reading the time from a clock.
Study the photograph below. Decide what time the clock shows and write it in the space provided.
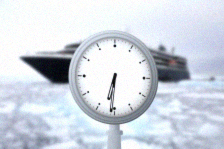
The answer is 6:31
